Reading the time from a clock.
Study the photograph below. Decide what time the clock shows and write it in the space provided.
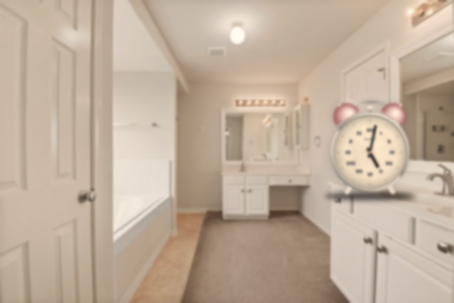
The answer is 5:02
